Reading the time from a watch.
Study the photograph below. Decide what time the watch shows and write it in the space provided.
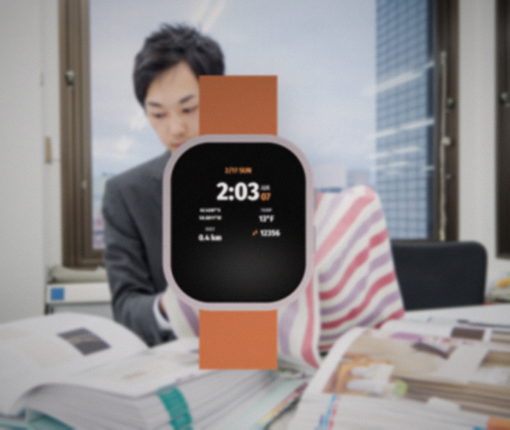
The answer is 2:03
